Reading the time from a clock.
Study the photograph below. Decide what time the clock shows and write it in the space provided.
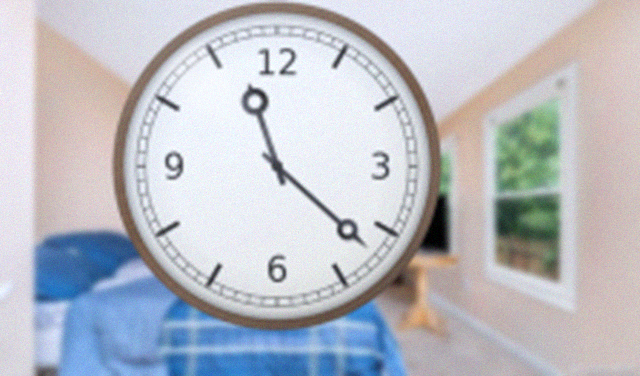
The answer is 11:22
